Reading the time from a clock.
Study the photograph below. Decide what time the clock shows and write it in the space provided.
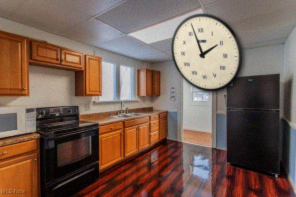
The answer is 1:57
